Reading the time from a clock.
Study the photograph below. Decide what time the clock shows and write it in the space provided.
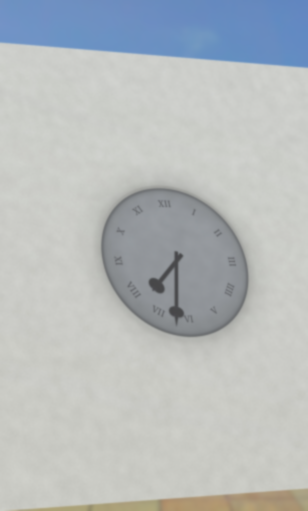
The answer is 7:32
